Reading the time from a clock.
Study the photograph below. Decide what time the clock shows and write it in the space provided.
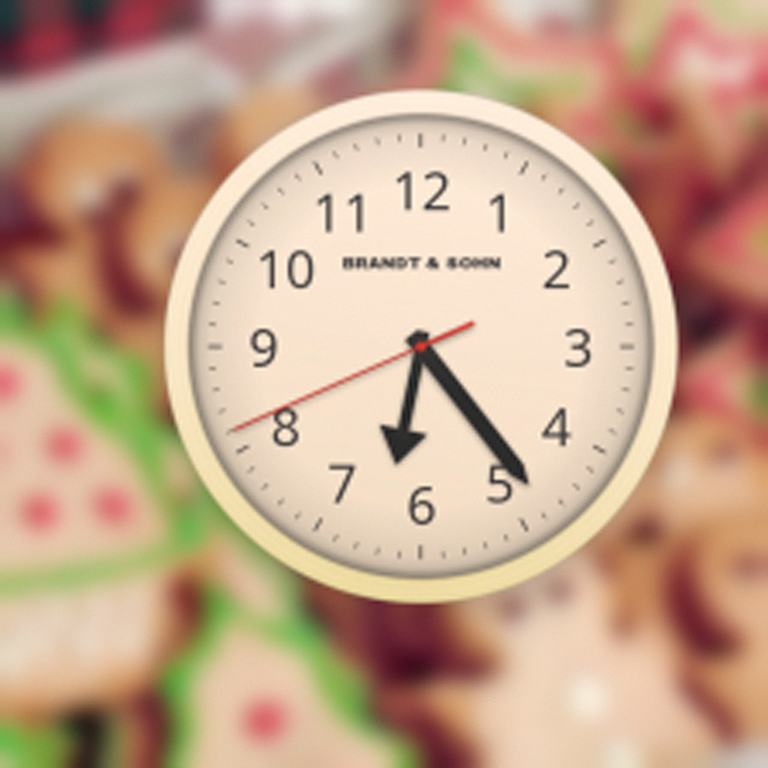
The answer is 6:23:41
